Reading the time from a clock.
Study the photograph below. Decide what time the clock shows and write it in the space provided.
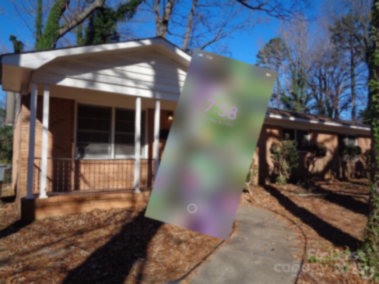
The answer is 7:58
